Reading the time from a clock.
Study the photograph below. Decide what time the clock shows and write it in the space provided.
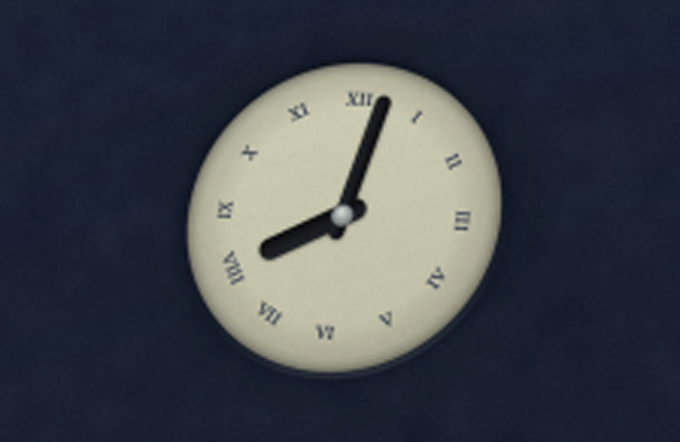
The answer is 8:02
